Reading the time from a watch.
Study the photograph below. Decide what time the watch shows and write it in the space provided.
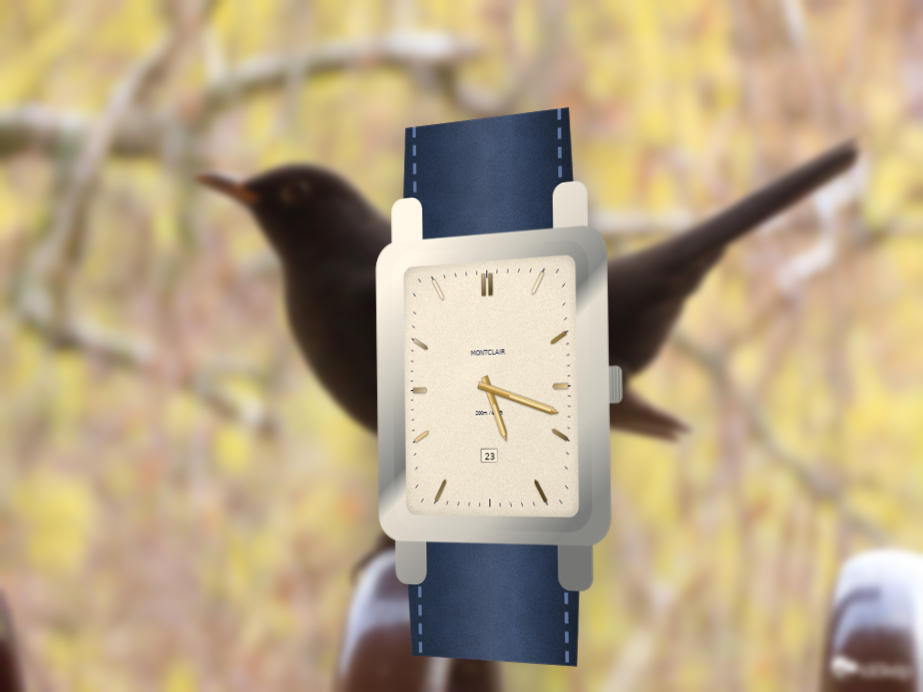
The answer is 5:18
